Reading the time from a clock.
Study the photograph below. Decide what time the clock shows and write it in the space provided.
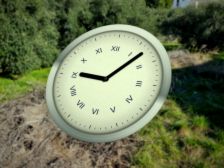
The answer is 9:07
